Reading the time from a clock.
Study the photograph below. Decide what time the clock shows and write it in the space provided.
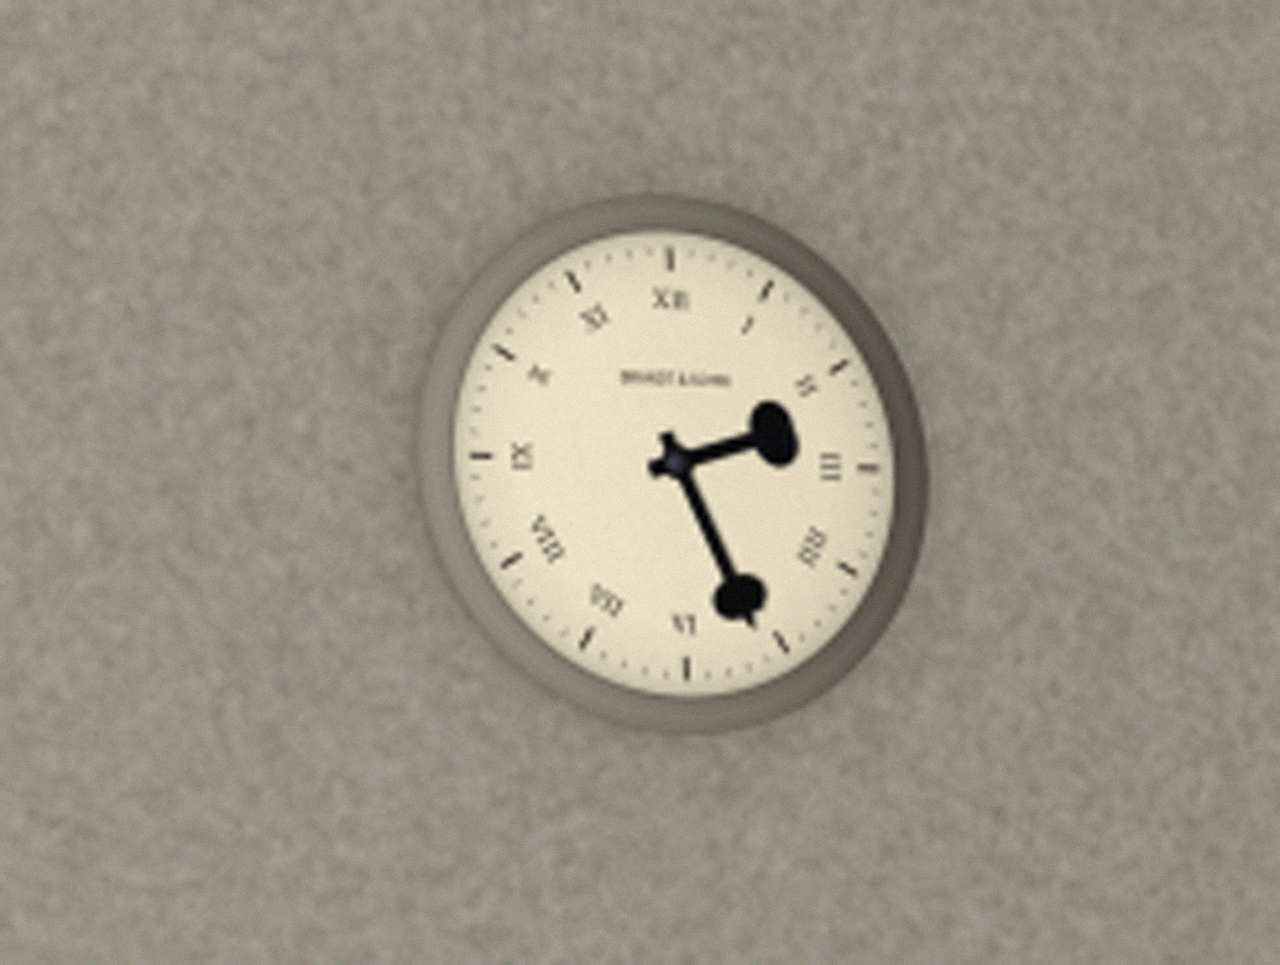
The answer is 2:26
